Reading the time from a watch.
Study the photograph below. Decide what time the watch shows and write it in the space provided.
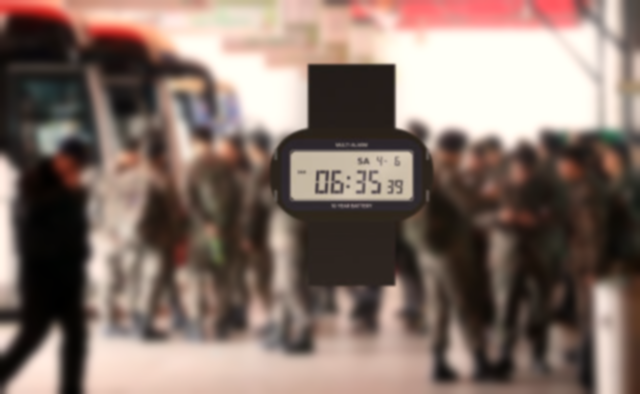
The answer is 6:35:39
